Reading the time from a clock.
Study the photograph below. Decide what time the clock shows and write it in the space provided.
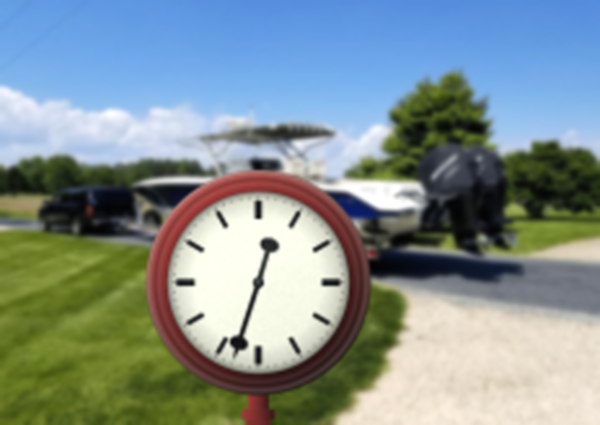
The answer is 12:33
